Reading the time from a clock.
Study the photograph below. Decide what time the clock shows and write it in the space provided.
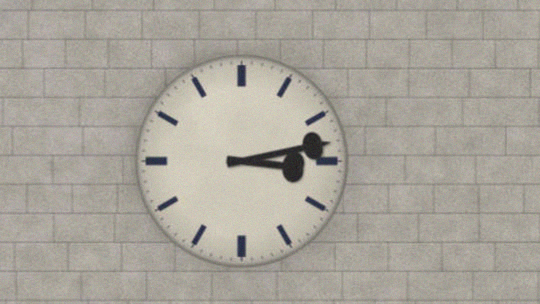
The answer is 3:13
